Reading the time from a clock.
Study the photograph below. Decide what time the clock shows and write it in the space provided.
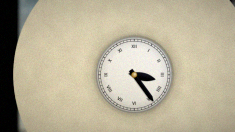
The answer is 3:24
